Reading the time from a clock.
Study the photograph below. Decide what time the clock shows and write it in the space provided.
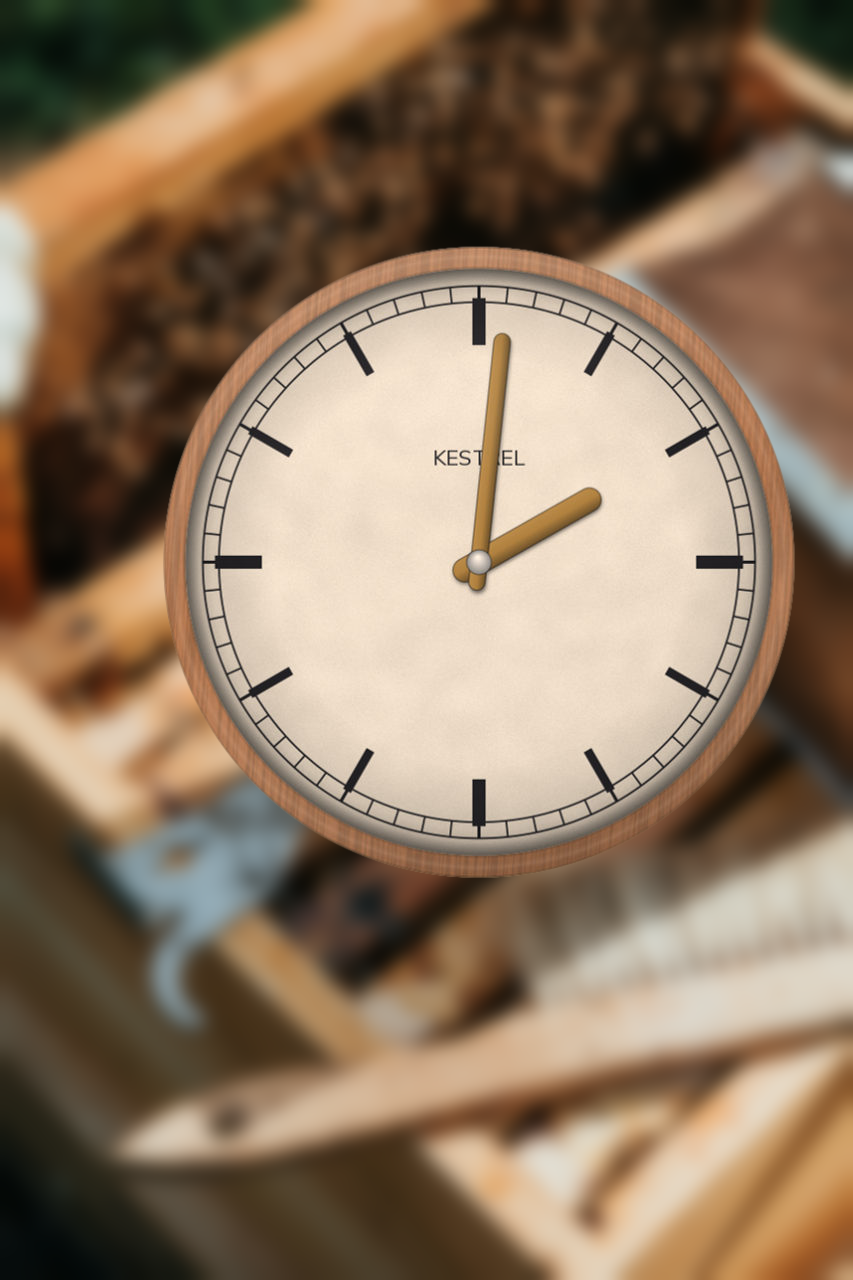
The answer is 2:01
